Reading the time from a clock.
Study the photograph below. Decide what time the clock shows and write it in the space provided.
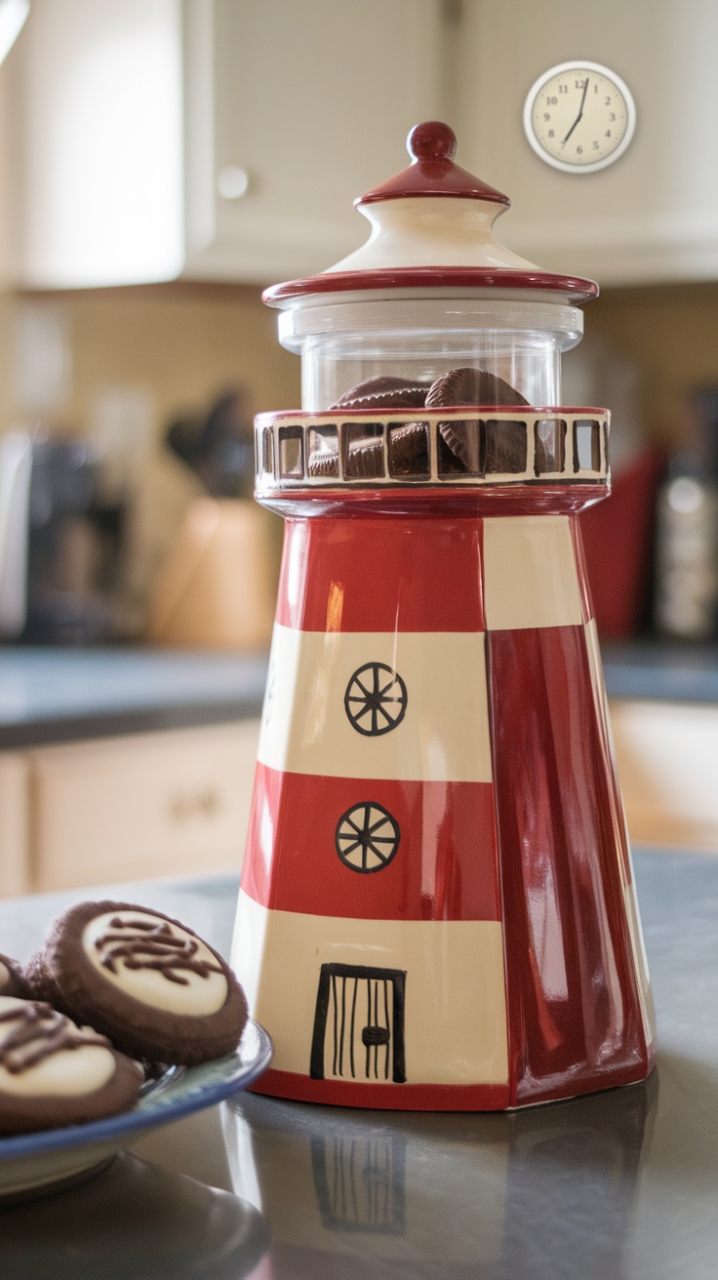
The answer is 7:02
